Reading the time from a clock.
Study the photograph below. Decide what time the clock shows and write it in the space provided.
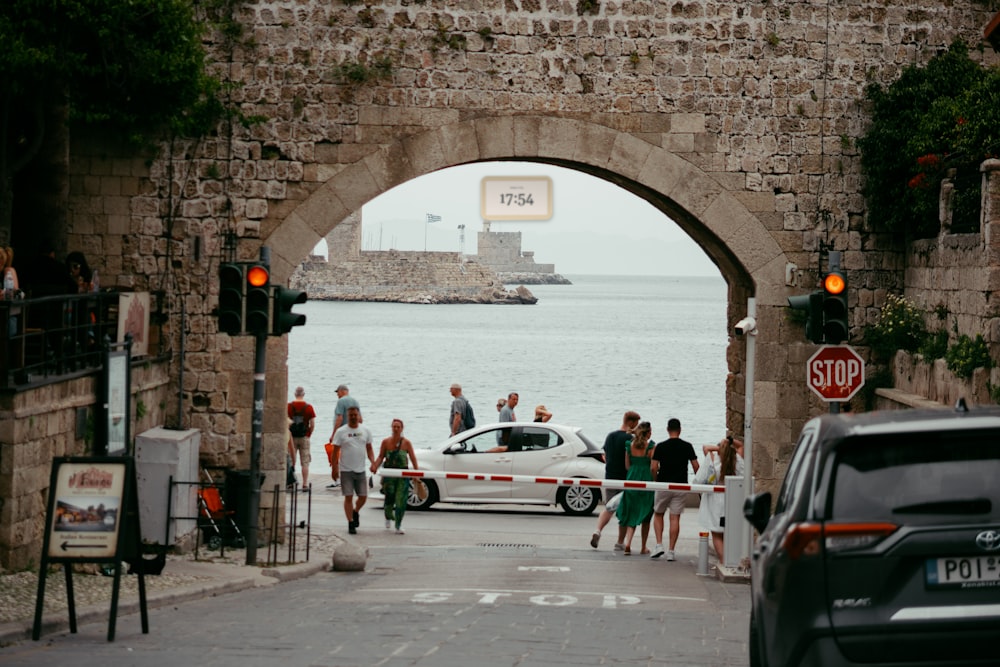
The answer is 17:54
